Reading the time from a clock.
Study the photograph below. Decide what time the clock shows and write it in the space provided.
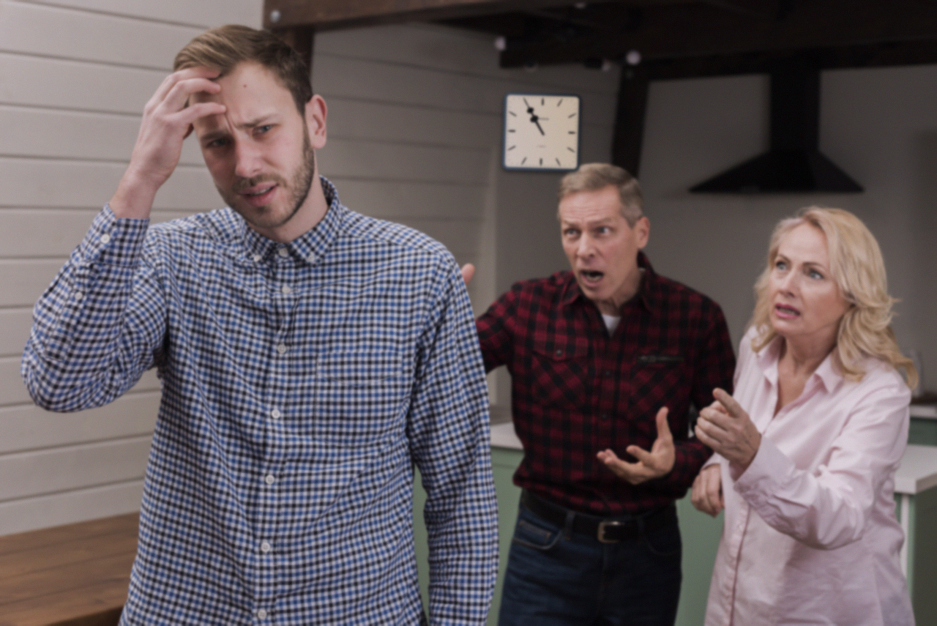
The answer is 10:55
